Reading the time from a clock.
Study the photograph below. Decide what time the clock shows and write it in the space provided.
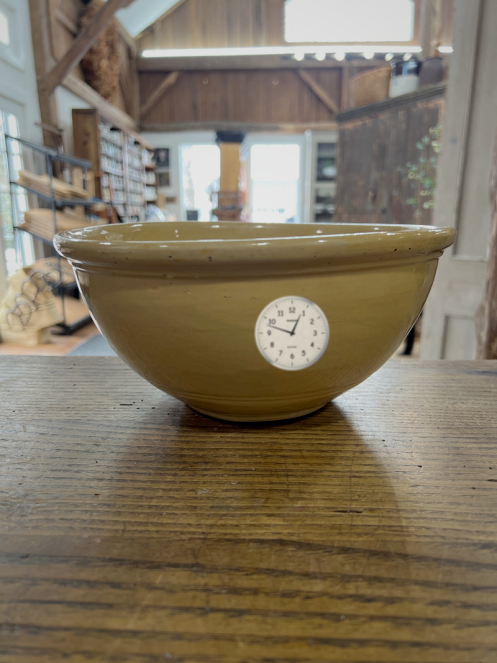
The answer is 12:48
